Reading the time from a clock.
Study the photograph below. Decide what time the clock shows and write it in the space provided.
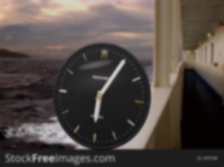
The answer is 6:05
